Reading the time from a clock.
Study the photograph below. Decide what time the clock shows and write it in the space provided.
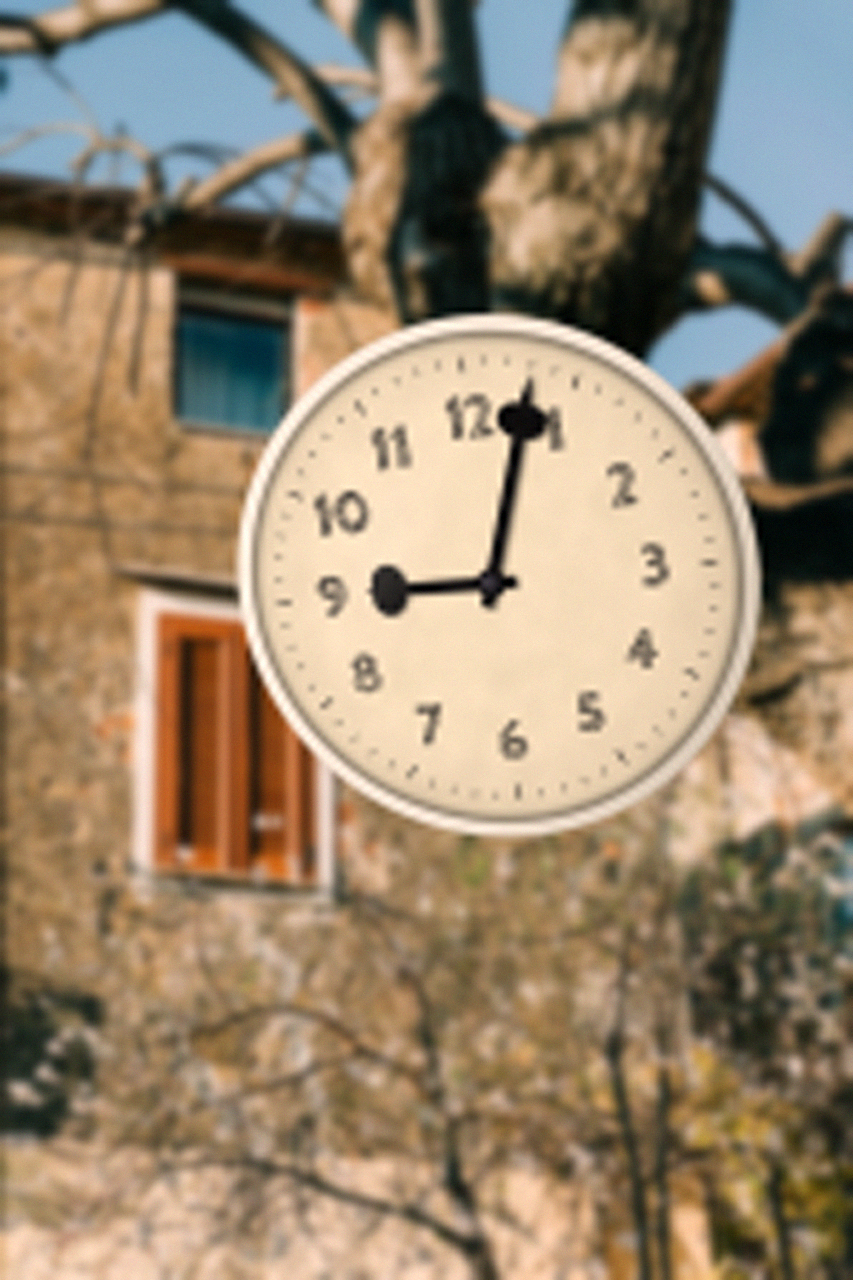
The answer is 9:03
